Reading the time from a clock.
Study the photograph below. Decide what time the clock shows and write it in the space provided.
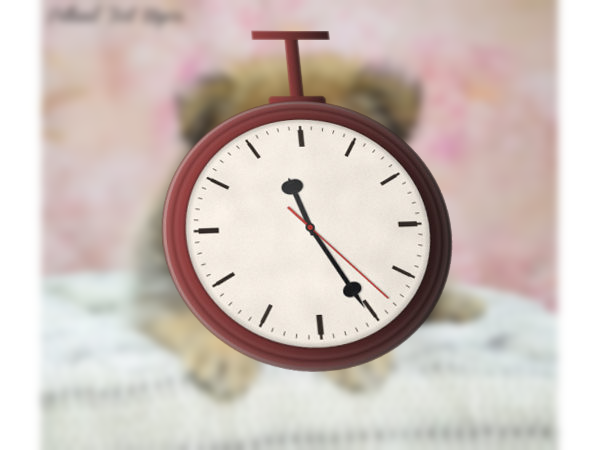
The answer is 11:25:23
